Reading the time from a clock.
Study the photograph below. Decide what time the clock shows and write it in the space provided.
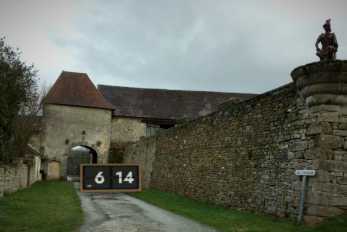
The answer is 6:14
